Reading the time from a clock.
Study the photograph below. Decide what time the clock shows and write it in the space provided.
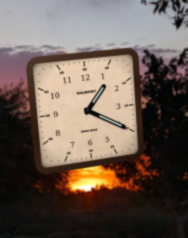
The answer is 1:20
